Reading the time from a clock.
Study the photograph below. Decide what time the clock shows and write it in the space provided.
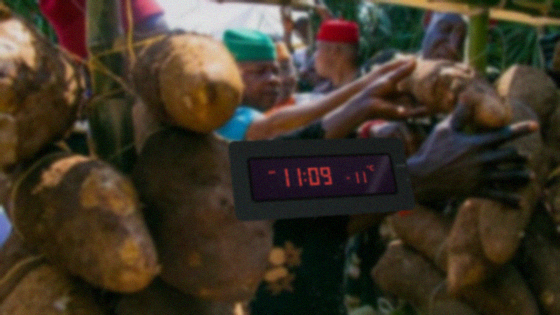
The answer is 11:09
